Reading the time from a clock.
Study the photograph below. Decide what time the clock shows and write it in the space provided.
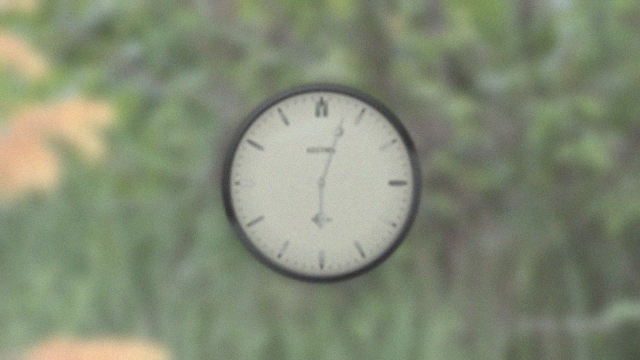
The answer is 6:03
